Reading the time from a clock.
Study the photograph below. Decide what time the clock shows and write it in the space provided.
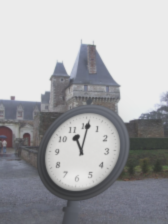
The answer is 11:01
